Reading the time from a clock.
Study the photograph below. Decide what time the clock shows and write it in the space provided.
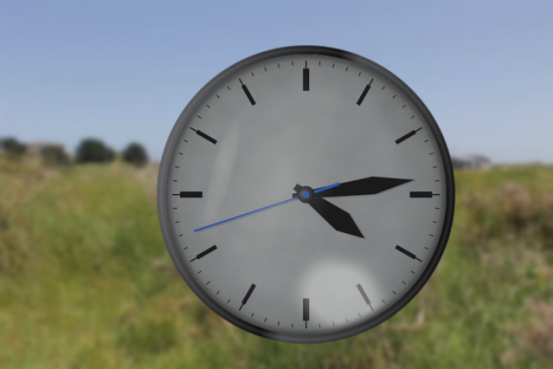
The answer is 4:13:42
